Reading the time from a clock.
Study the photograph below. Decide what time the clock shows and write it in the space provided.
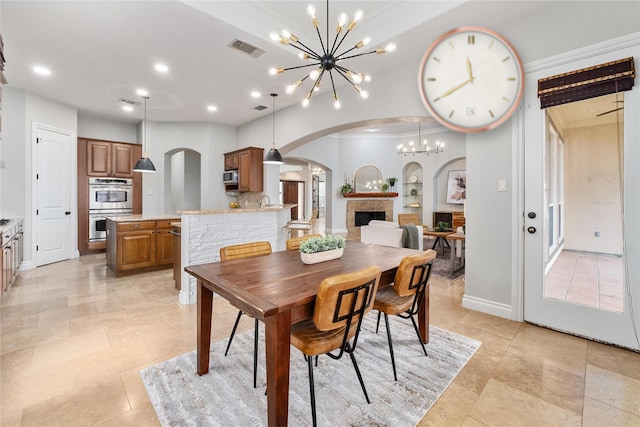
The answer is 11:40
